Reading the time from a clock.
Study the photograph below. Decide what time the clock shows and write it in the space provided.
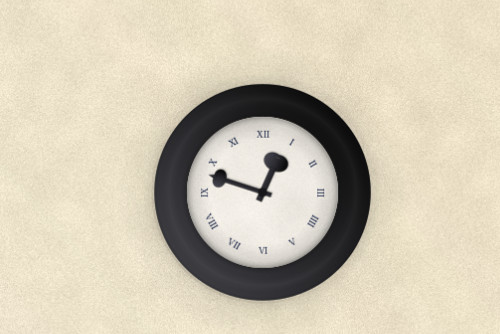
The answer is 12:48
